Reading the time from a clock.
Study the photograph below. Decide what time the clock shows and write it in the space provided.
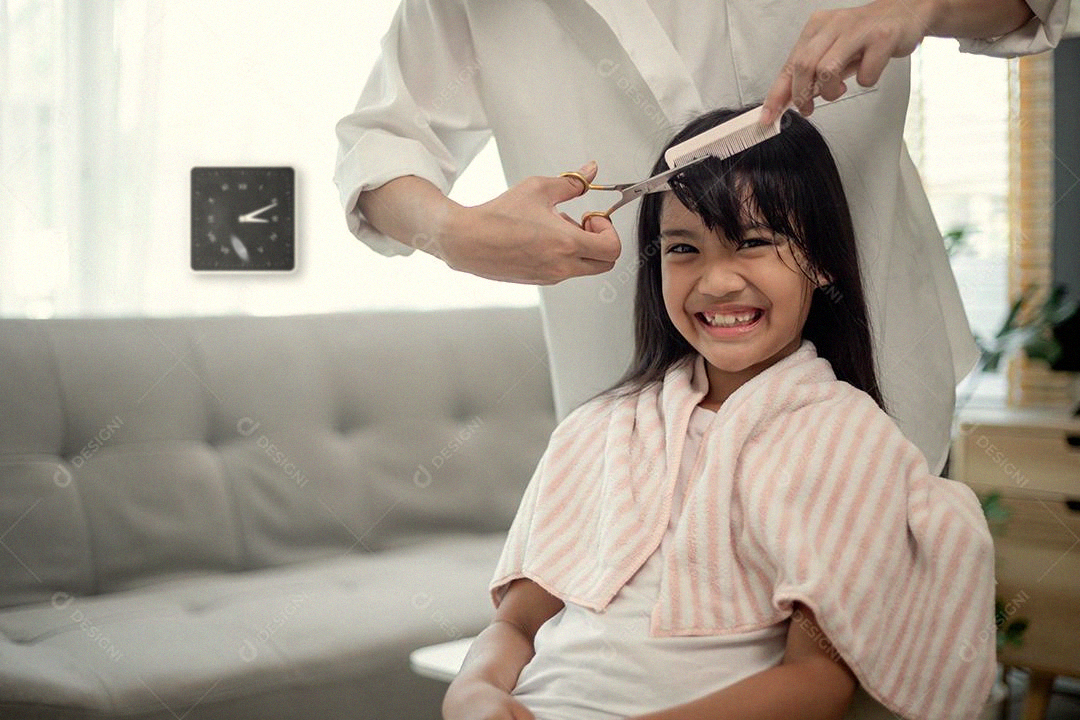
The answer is 3:11
